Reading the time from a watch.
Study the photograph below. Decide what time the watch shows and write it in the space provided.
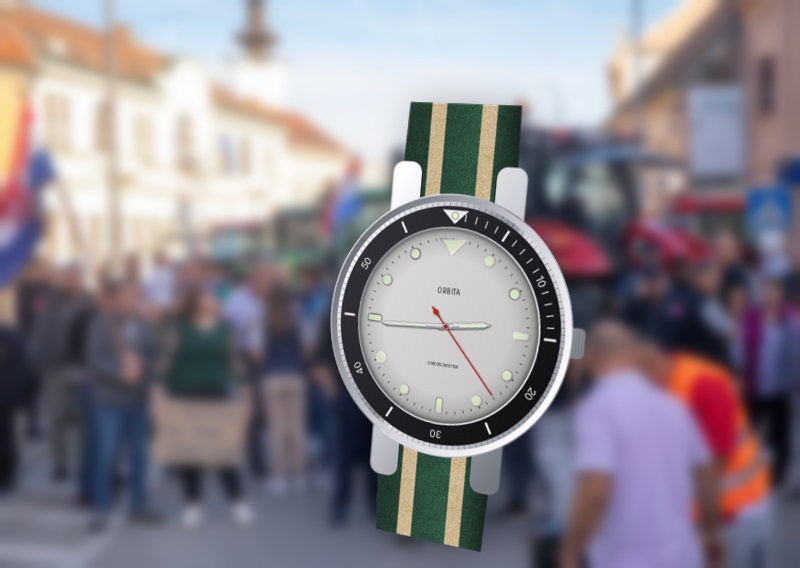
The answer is 2:44:23
